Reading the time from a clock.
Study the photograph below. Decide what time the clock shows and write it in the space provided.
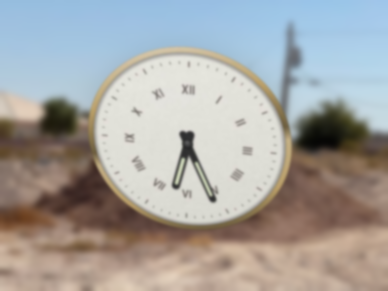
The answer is 6:26
